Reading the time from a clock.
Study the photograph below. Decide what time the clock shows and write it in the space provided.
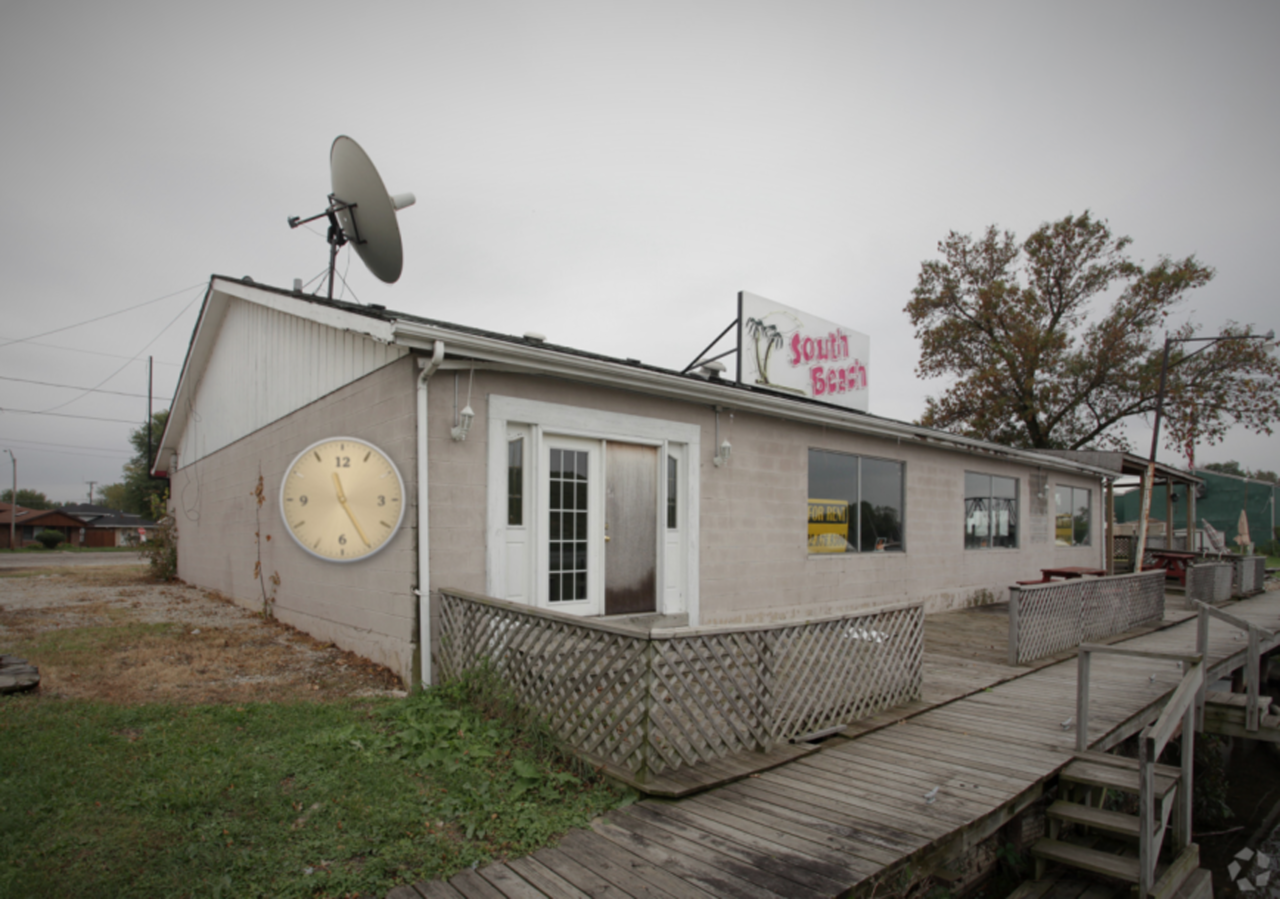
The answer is 11:25
